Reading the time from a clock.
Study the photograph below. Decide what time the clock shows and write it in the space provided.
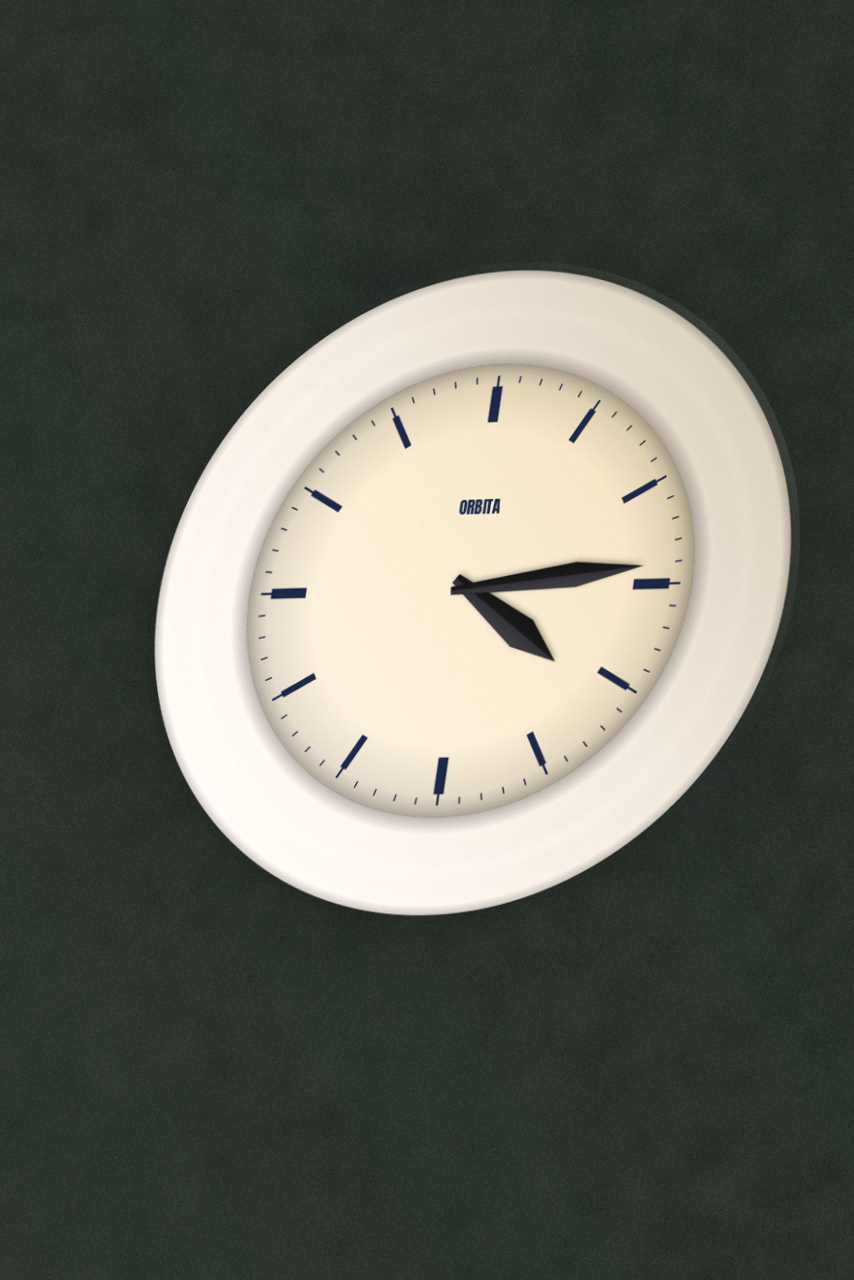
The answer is 4:14
